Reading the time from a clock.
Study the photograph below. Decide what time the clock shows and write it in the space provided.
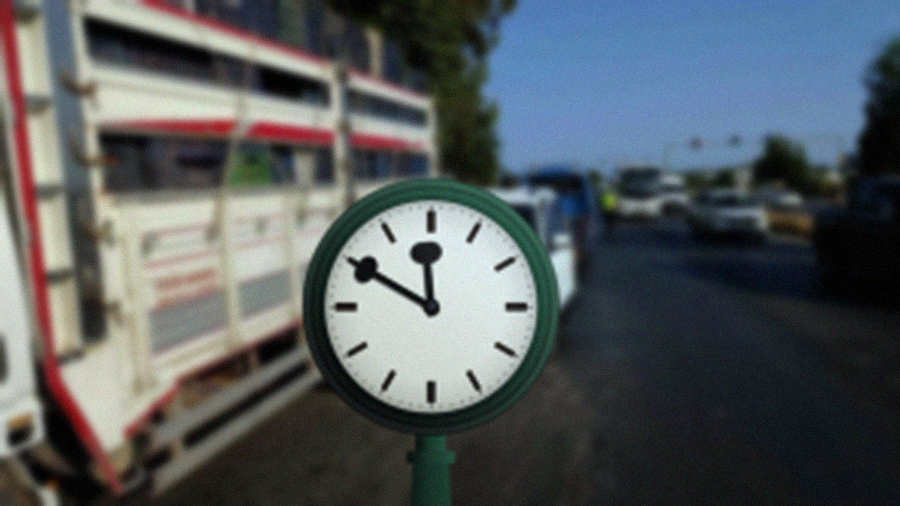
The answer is 11:50
